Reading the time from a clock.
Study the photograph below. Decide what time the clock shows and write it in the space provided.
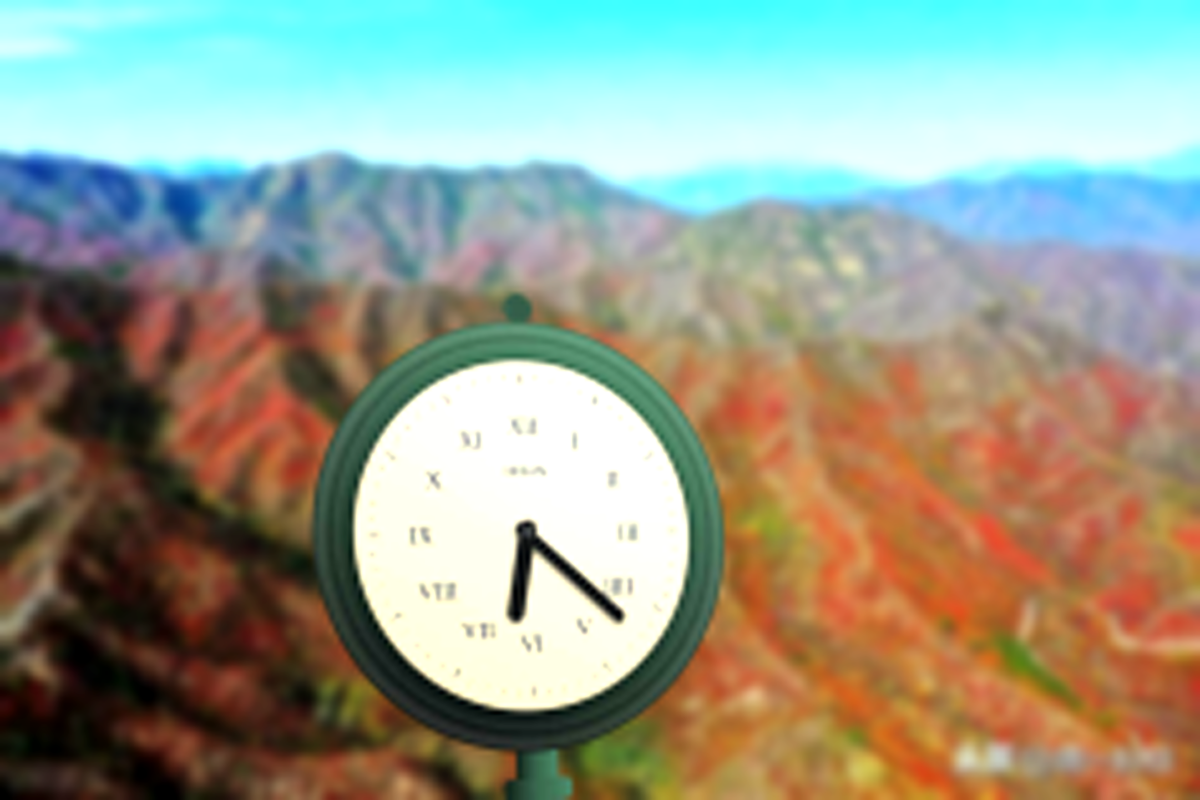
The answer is 6:22
